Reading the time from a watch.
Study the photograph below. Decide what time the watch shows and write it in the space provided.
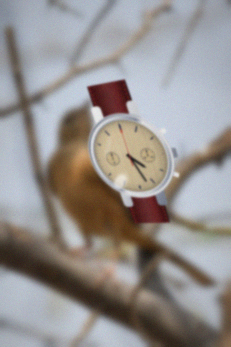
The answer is 4:27
